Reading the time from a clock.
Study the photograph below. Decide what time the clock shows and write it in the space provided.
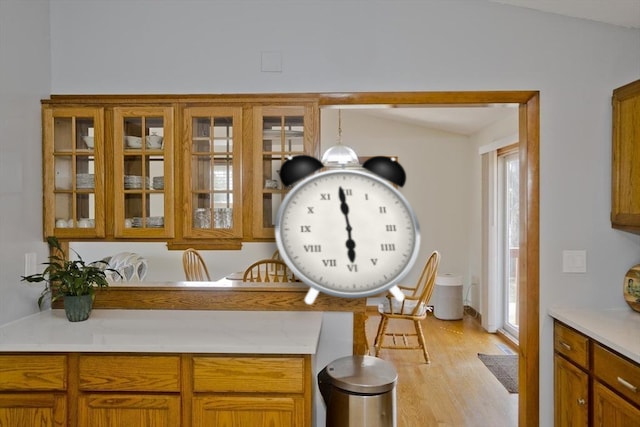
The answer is 5:59
